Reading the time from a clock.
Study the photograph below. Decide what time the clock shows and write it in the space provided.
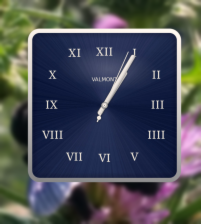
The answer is 1:05:04
